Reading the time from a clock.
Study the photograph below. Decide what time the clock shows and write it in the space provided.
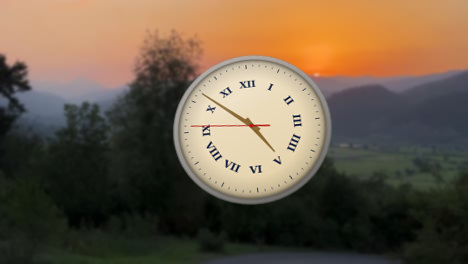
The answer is 4:51:46
